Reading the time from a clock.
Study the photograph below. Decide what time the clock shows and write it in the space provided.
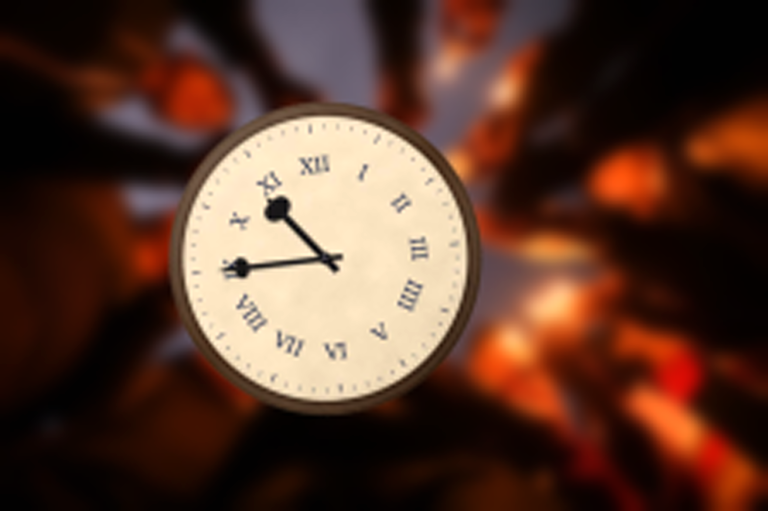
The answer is 10:45
